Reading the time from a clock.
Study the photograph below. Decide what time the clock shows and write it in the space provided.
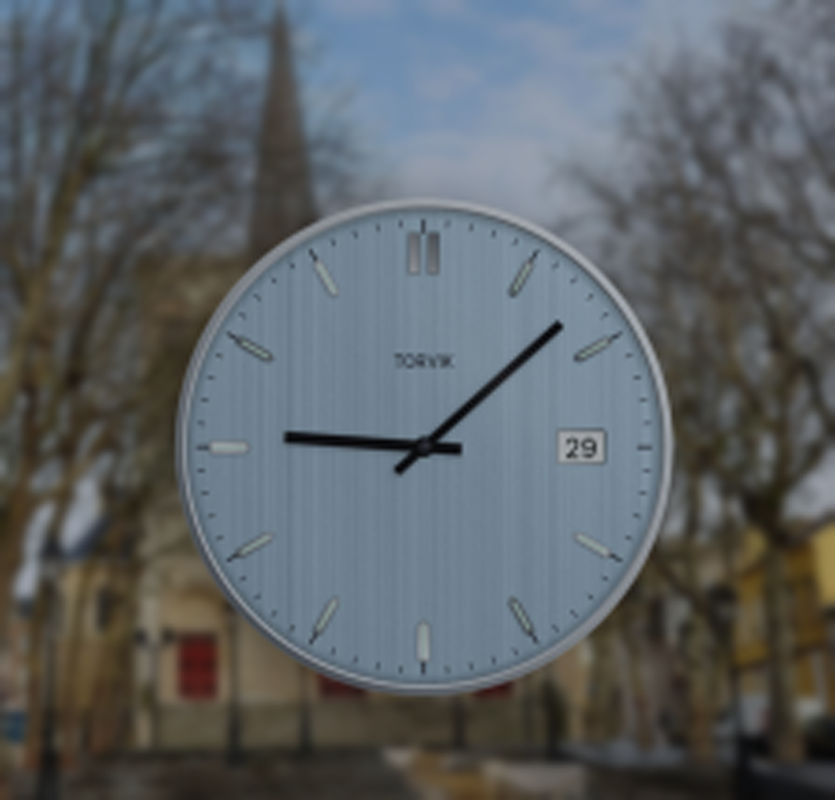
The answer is 9:08
